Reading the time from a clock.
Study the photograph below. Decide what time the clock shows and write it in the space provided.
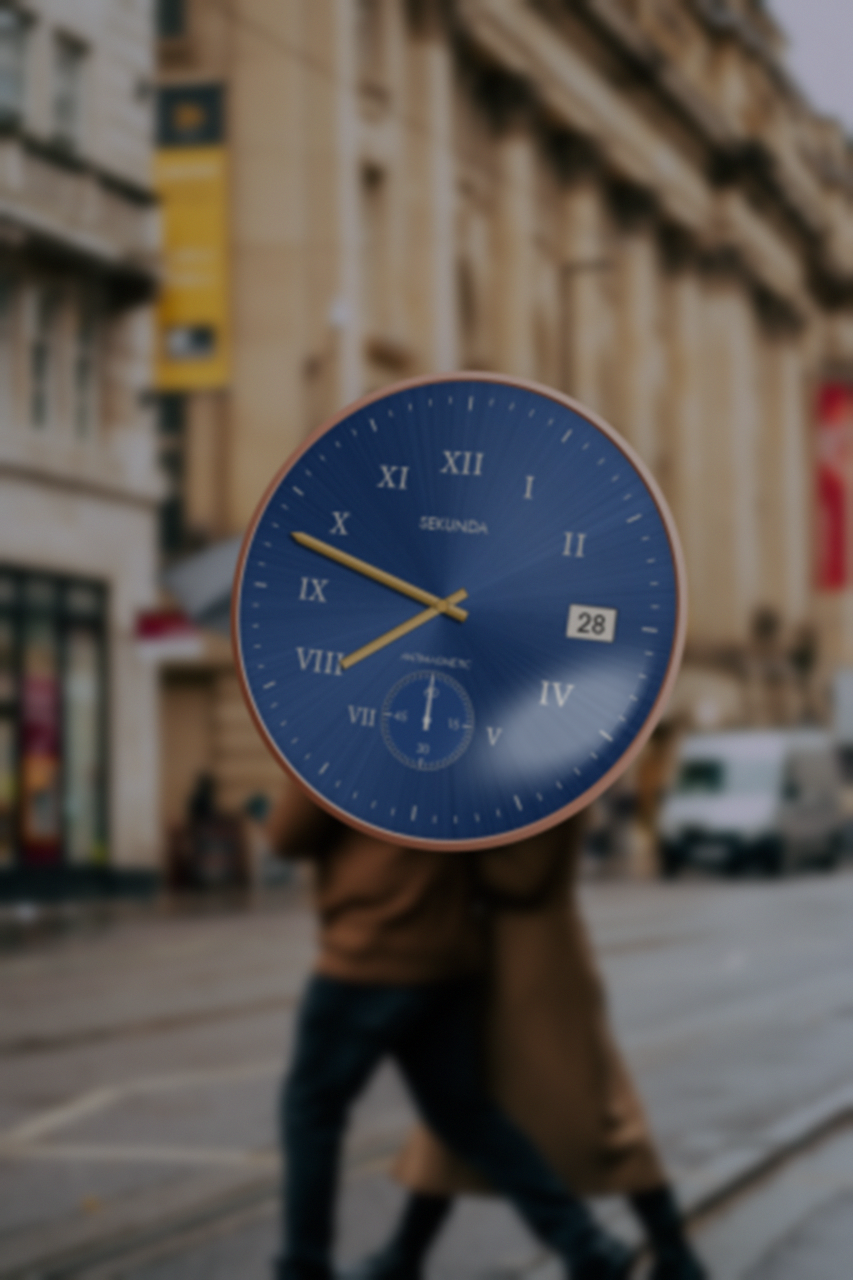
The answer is 7:48
